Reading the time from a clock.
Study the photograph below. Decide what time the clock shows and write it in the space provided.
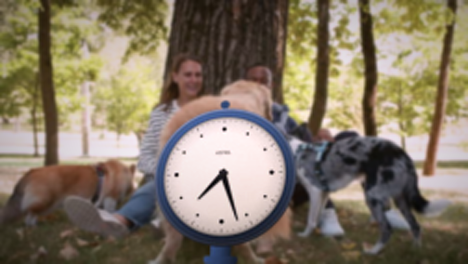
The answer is 7:27
